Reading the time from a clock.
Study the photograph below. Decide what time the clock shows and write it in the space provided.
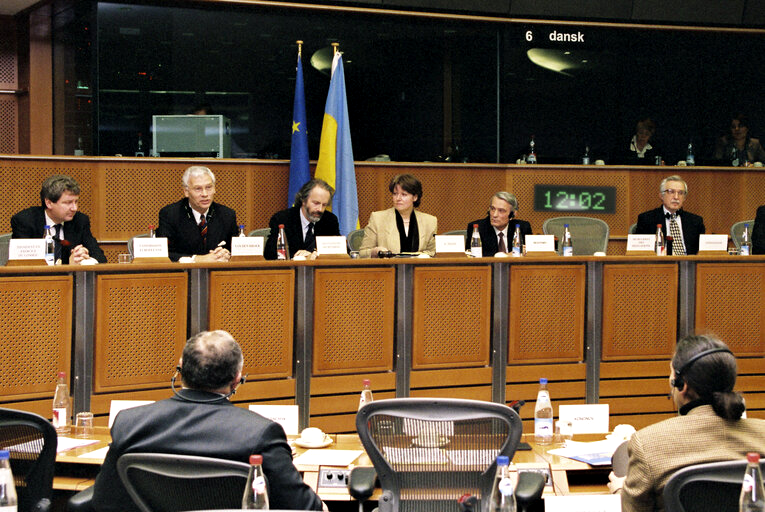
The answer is 12:02
